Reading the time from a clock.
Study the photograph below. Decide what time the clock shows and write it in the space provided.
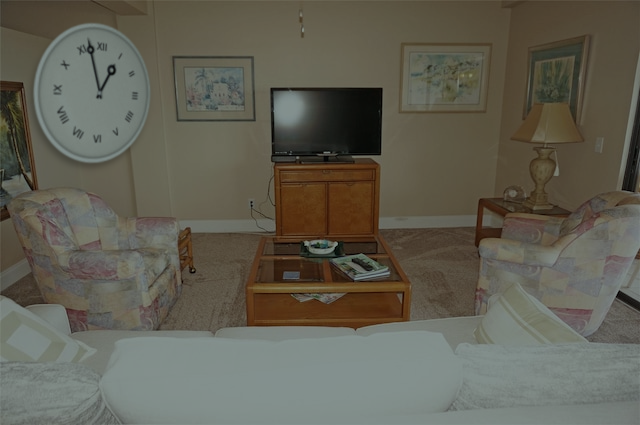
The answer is 12:57
